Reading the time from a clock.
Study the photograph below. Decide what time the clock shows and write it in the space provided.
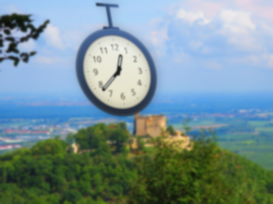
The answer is 12:38
